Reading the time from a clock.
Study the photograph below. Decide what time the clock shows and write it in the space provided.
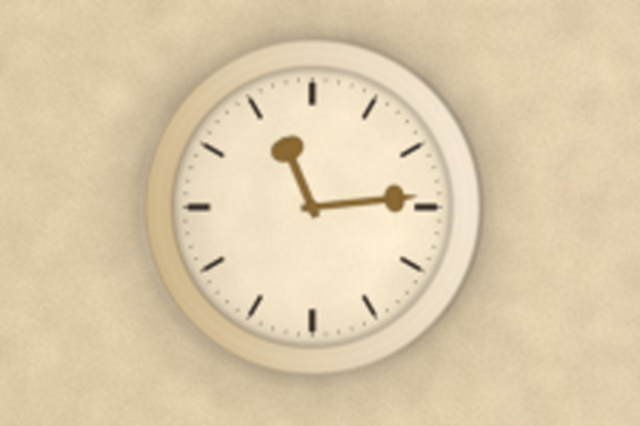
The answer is 11:14
